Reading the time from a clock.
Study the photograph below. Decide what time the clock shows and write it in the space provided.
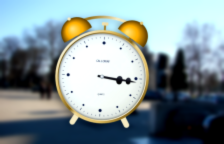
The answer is 3:16
